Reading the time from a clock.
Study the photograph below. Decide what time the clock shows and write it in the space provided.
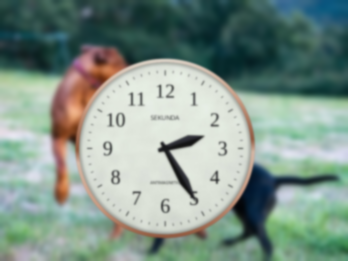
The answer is 2:25
